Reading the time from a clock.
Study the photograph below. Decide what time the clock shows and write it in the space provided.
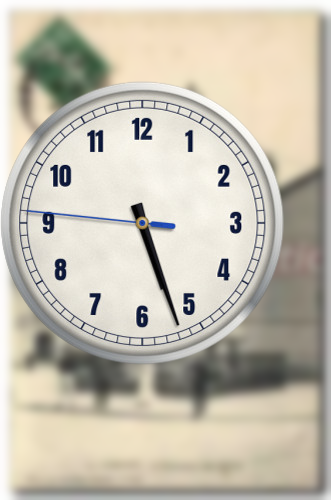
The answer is 5:26:46
